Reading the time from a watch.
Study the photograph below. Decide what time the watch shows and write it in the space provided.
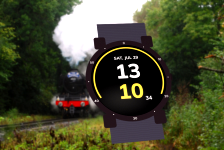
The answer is 13:10
